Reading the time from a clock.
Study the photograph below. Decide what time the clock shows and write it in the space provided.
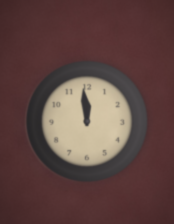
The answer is 11:59
